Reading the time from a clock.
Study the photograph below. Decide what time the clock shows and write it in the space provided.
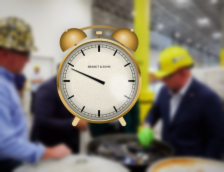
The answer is 9:49
